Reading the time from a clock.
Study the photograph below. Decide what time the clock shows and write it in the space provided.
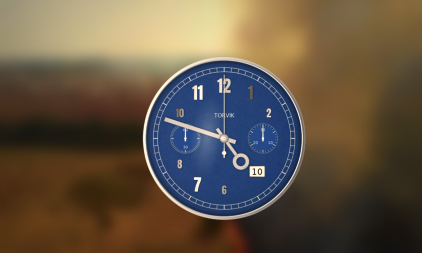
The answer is 4:48
